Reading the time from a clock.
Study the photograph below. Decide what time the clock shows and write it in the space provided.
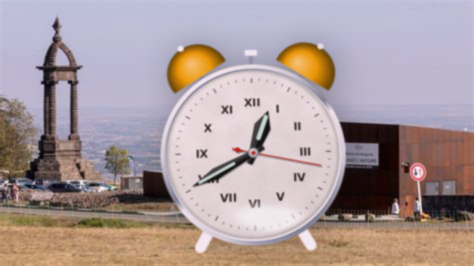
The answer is 12:40:17
